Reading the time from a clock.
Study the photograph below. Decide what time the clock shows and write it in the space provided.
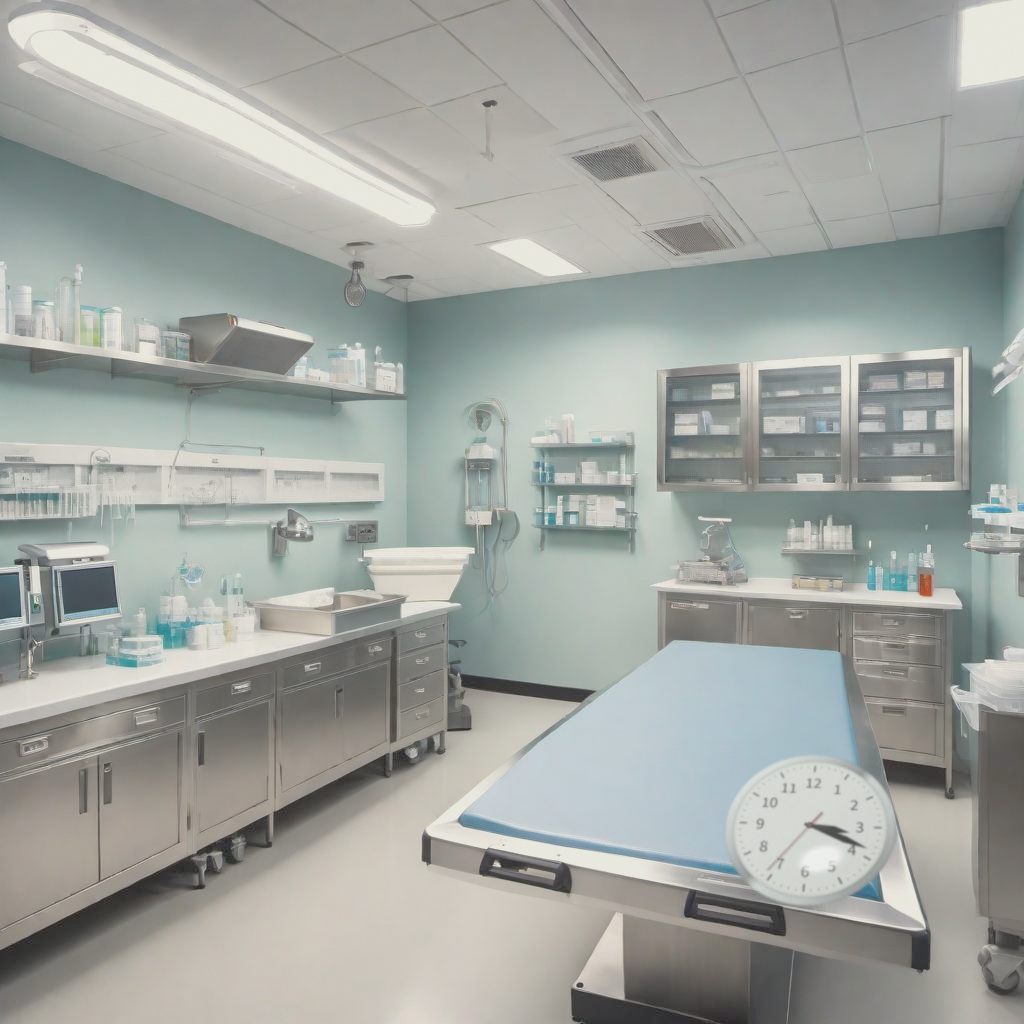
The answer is 3:18:36
